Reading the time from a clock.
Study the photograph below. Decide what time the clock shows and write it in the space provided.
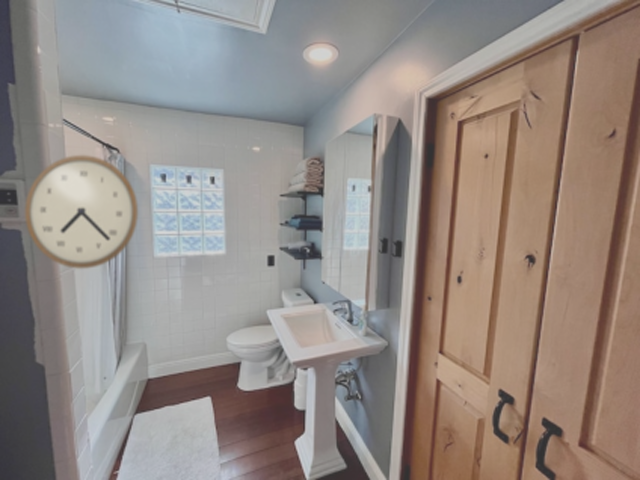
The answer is 7:22
